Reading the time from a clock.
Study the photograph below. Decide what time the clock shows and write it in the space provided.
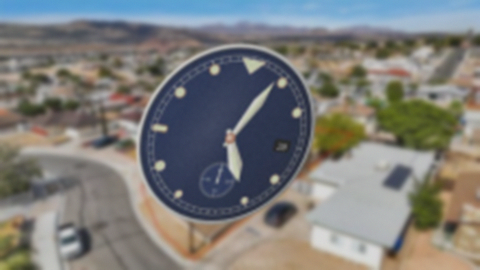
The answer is 5:04
